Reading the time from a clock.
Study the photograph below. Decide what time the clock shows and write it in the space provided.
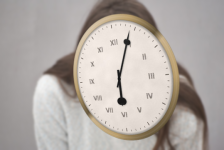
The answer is 6:04
